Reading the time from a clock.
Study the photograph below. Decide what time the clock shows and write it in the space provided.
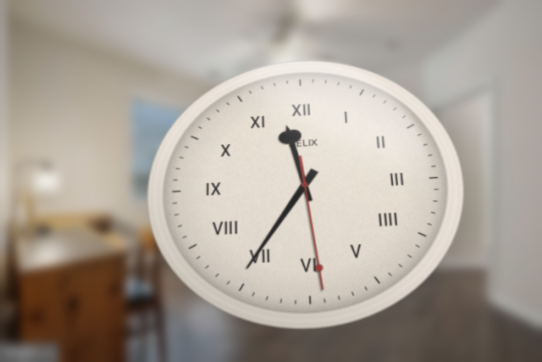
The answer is 11:35:29
